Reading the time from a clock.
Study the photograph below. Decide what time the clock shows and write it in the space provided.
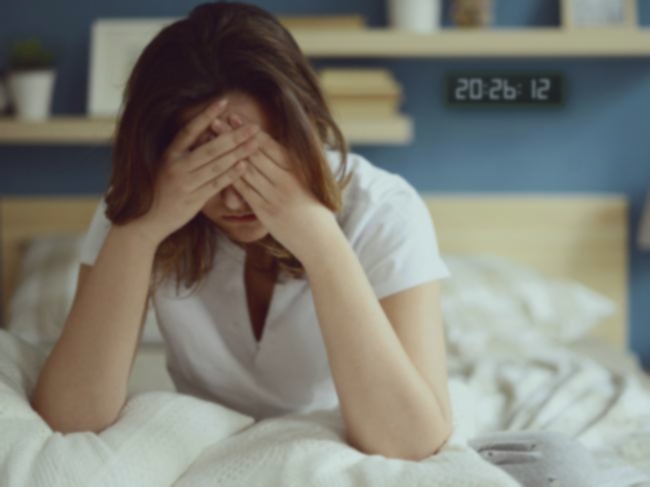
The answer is 20:26:12
